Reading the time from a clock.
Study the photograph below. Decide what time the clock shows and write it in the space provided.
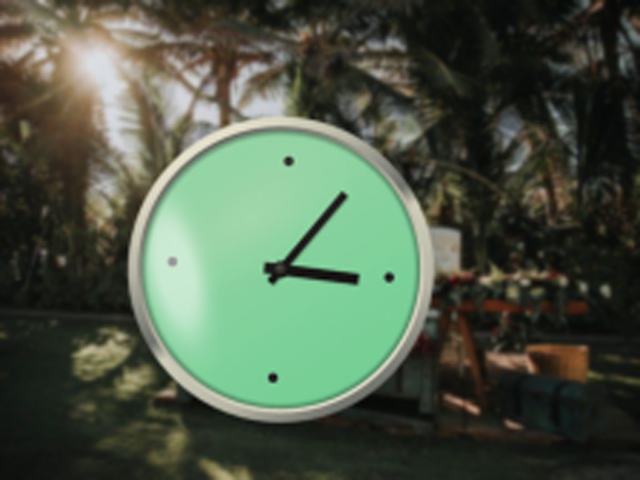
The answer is 3:06
